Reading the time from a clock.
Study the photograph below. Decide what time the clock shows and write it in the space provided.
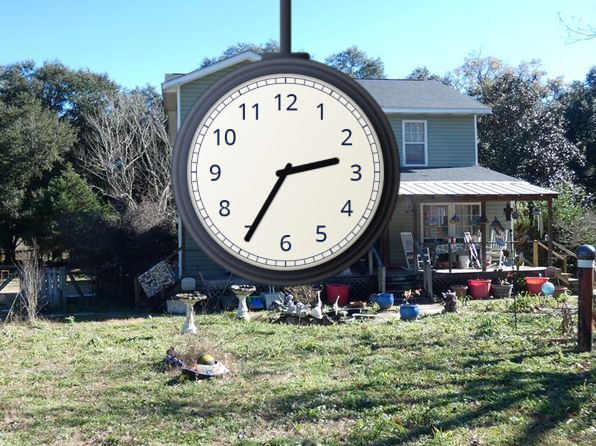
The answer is 2:35
